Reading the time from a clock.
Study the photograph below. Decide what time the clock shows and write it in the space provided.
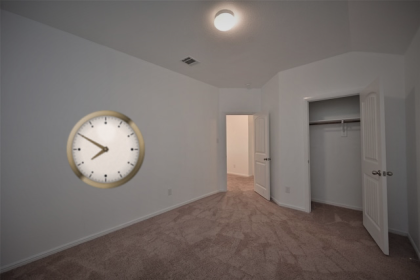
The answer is 7:50
